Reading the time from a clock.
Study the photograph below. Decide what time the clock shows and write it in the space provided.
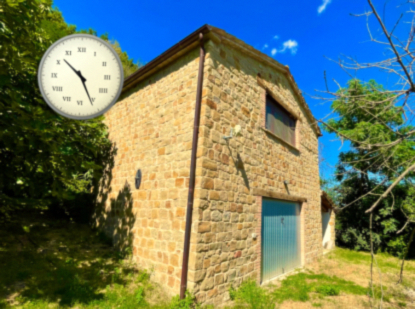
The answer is 10:26
